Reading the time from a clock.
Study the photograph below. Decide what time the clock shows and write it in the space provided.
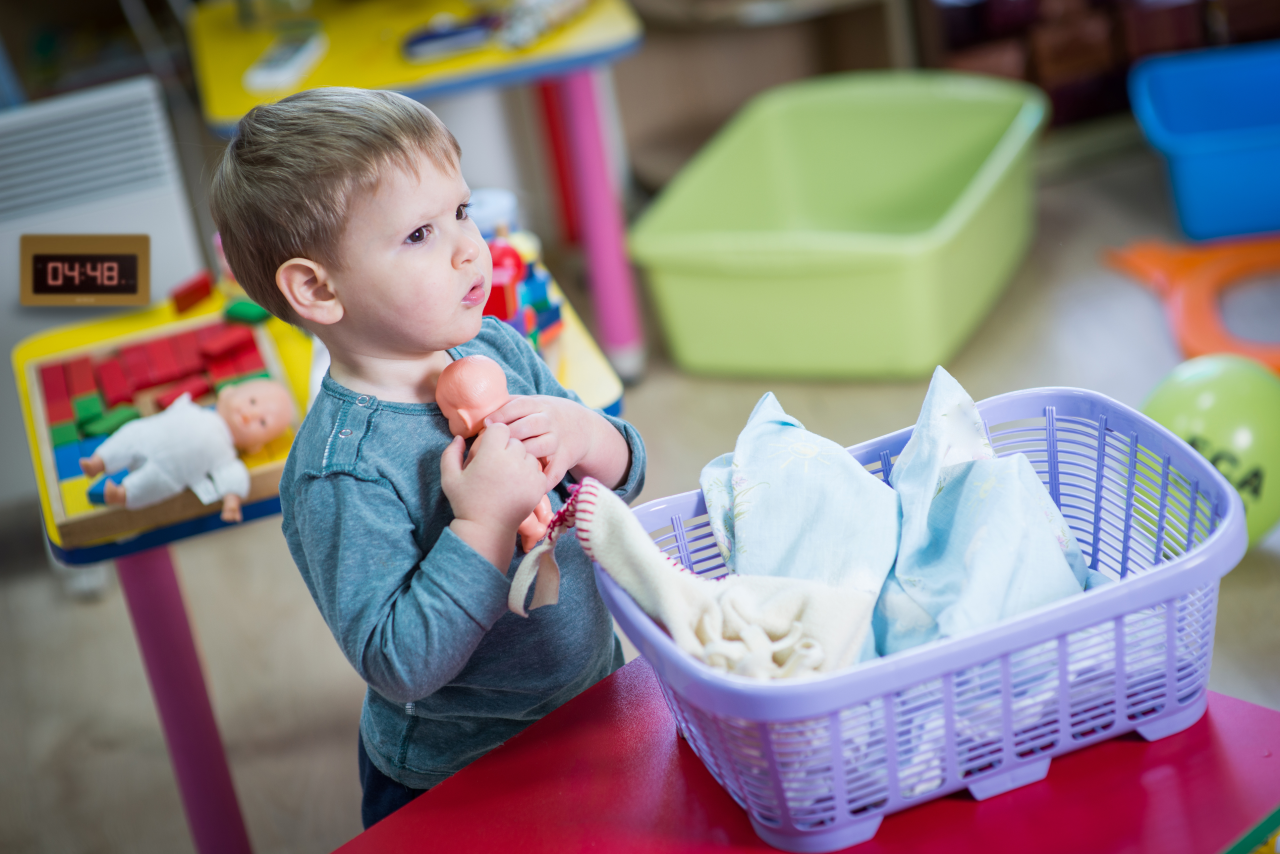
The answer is 4:48
